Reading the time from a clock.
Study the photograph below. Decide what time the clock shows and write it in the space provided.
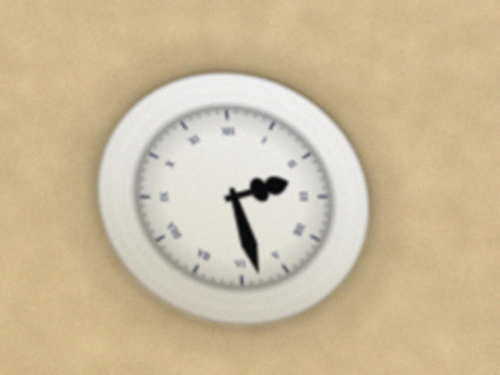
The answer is 2:28
